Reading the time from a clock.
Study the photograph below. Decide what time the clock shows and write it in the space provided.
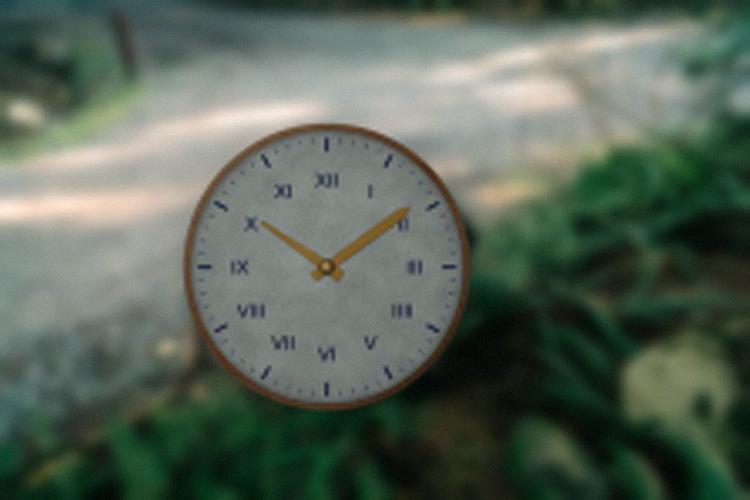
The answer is 10:09
